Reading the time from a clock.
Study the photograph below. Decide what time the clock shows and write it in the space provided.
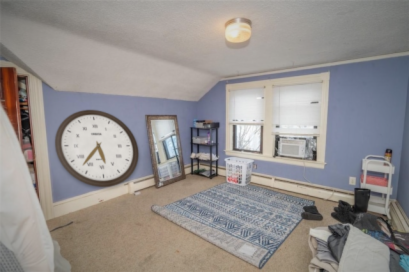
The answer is 5:37
